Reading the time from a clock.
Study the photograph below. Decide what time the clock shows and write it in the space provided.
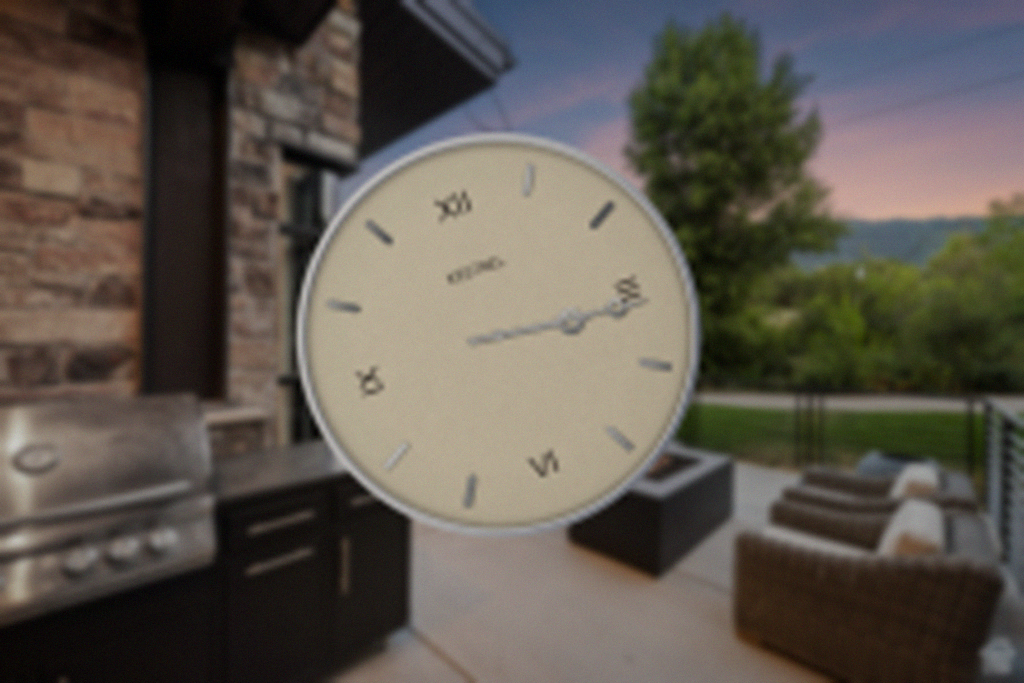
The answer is 3:16
